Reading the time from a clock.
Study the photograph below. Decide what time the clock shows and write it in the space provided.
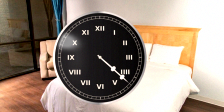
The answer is 4:22
